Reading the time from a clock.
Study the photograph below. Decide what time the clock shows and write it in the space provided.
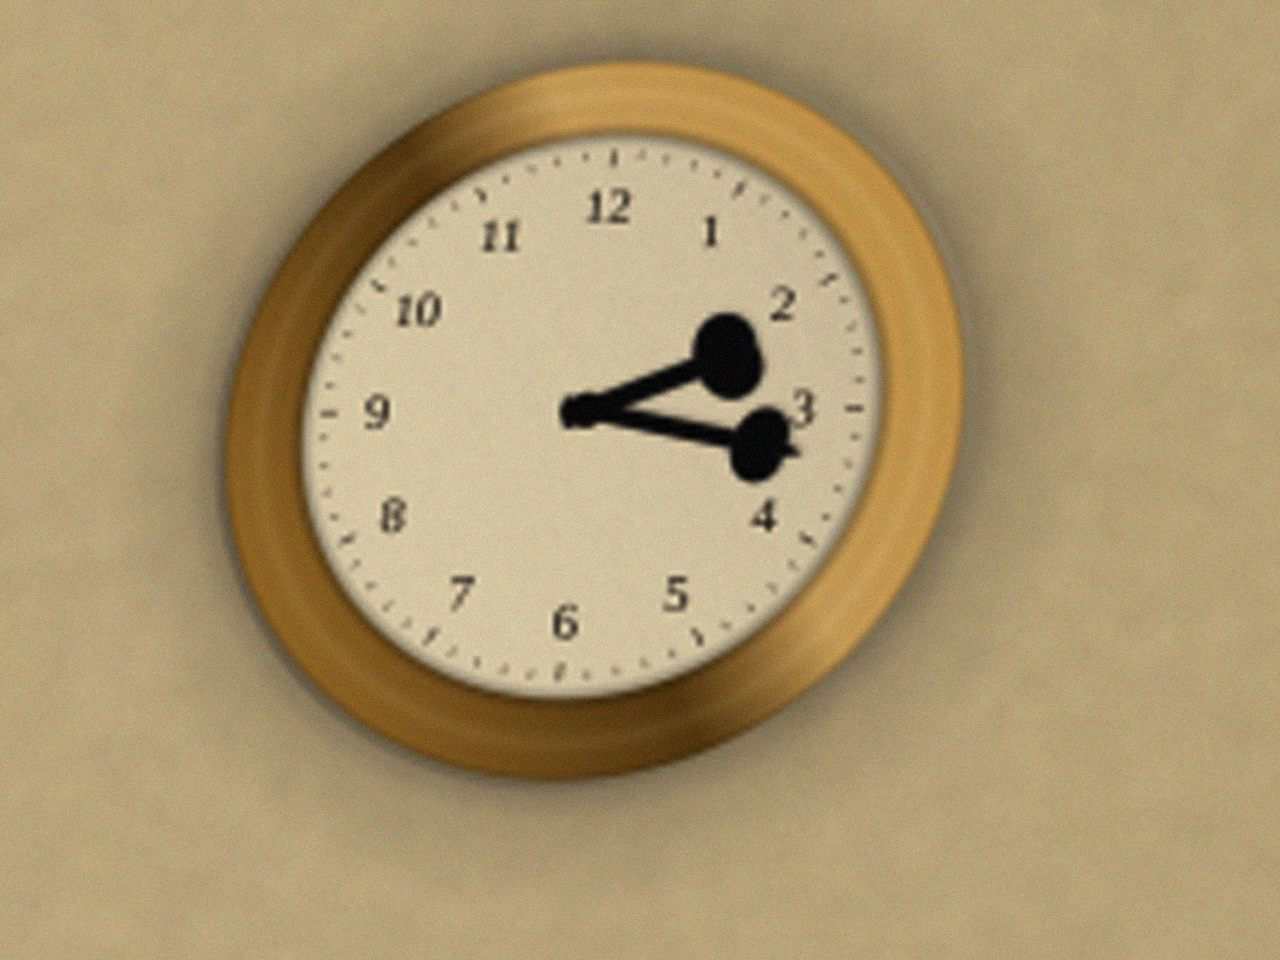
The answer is 2:17
